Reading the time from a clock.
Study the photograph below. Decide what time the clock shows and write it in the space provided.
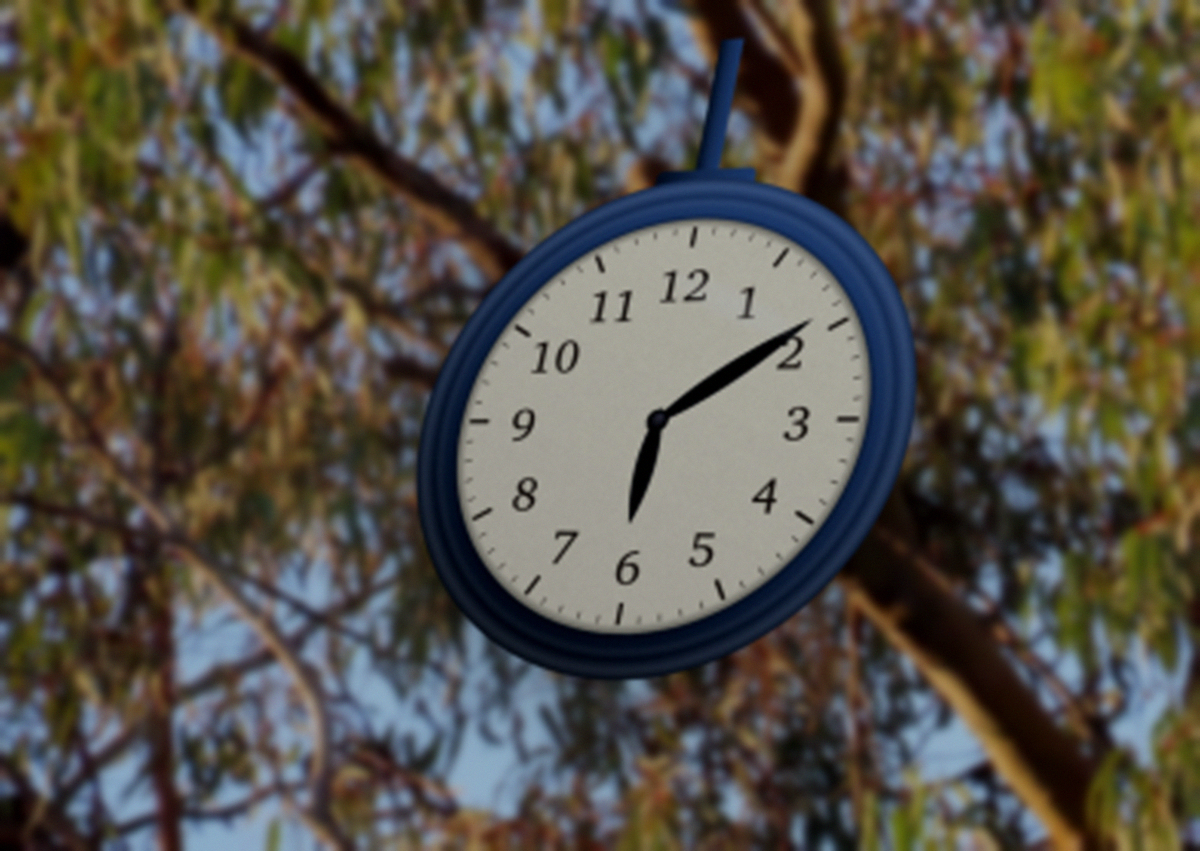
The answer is 6:09
